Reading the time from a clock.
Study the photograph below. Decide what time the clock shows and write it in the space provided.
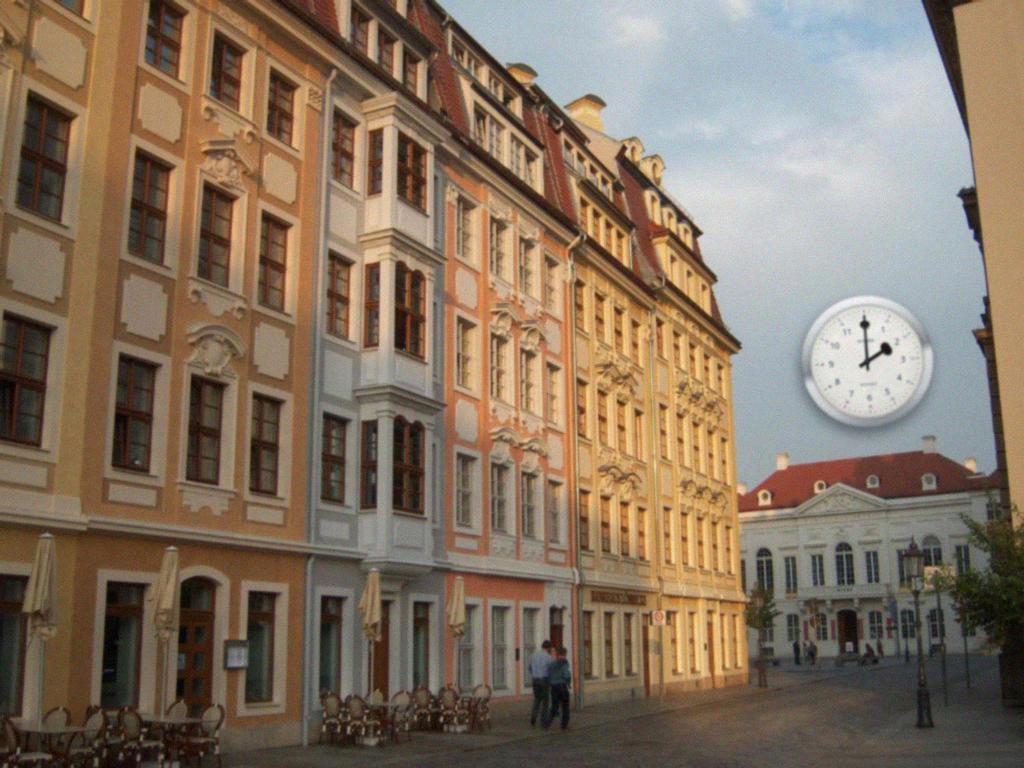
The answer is 2:00
